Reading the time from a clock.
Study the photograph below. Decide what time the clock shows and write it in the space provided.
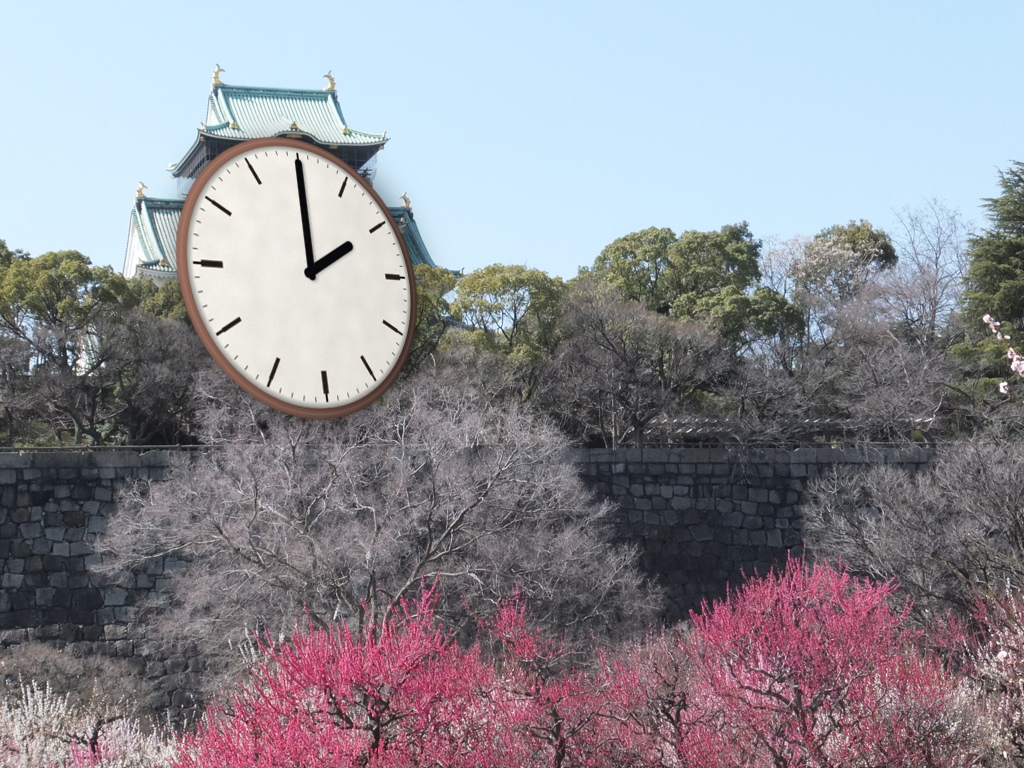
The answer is 2:00
